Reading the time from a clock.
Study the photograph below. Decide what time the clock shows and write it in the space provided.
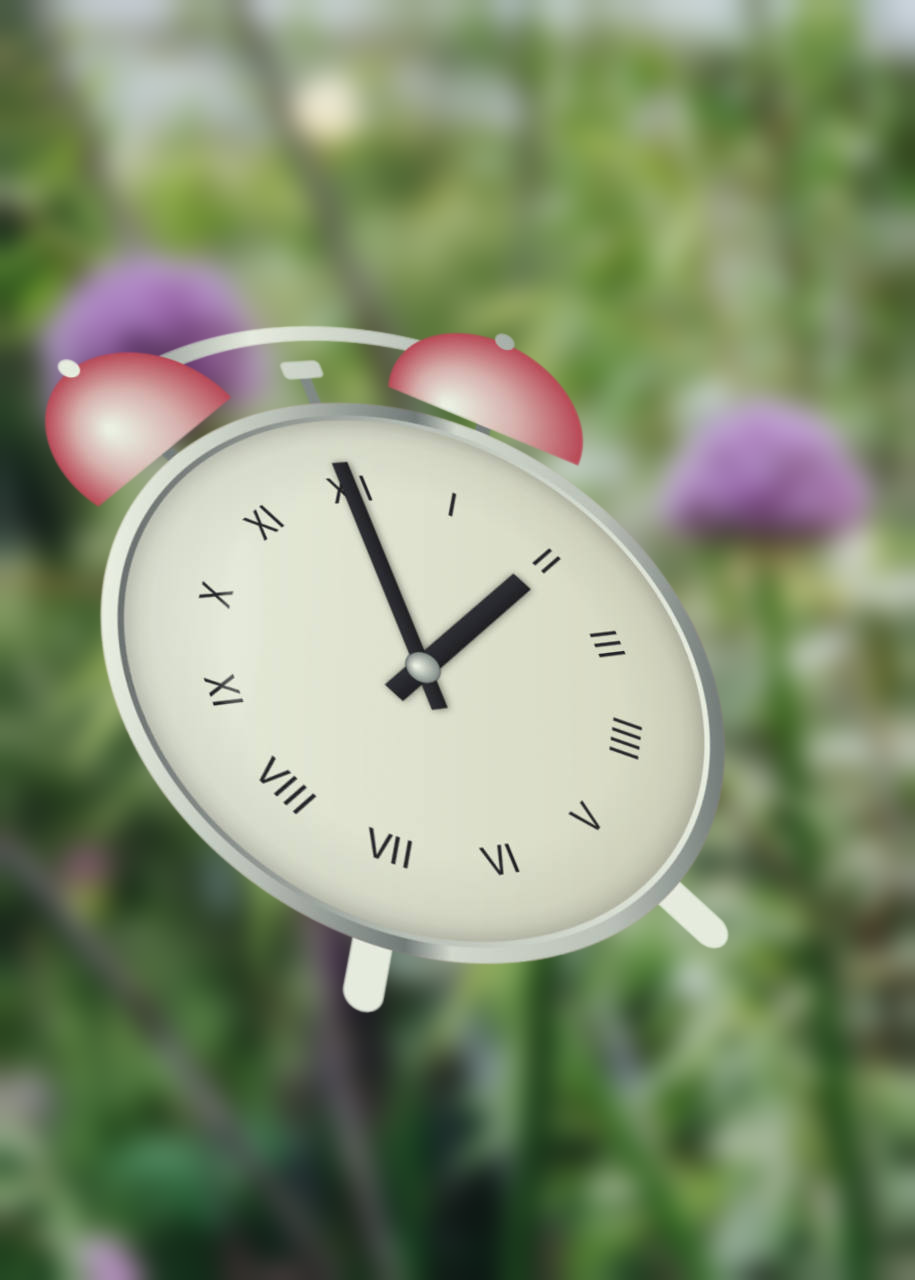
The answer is 2:00
